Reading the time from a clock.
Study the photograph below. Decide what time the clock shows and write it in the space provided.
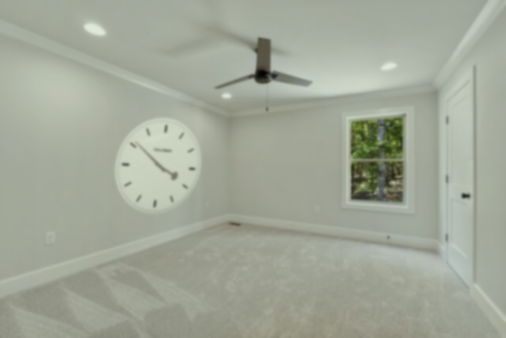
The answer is 3:51
